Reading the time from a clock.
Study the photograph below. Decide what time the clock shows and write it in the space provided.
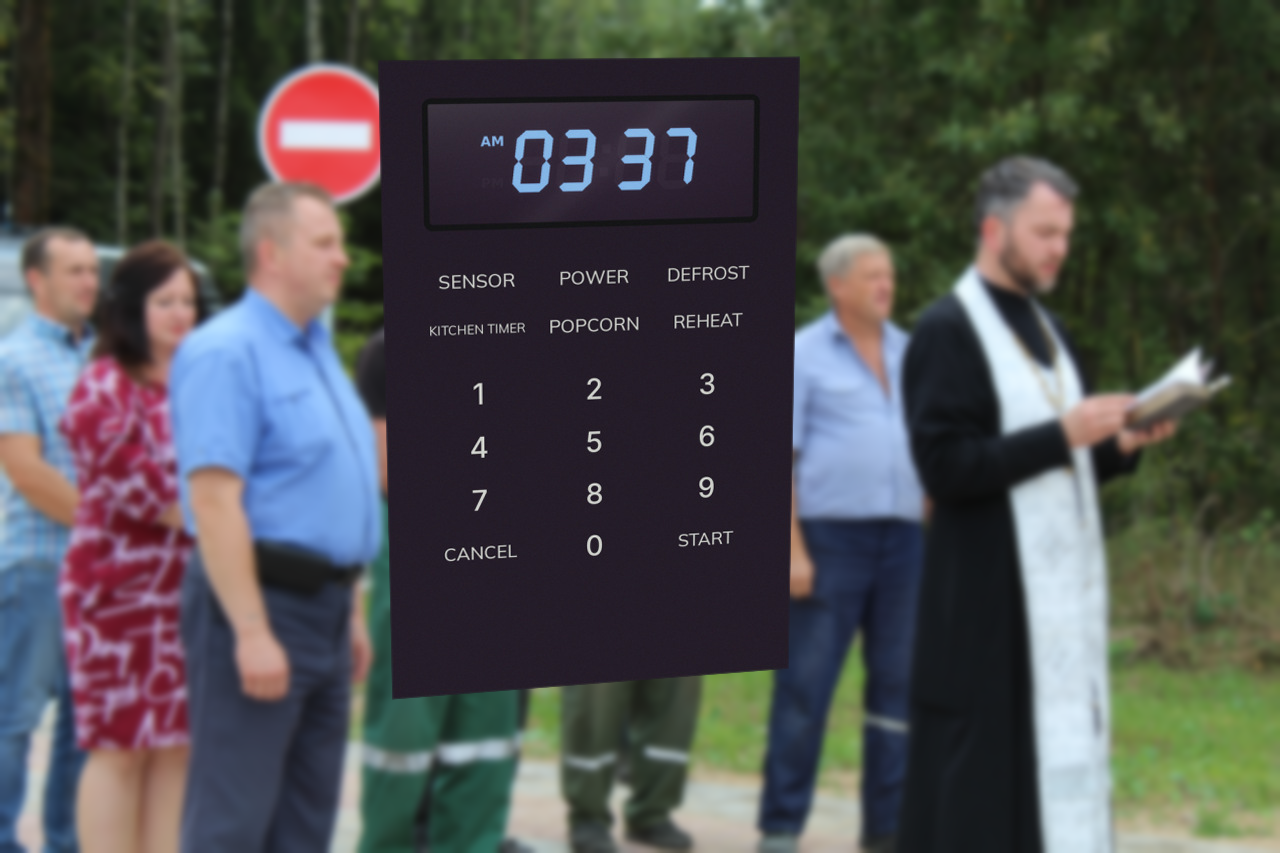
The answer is 3:37
